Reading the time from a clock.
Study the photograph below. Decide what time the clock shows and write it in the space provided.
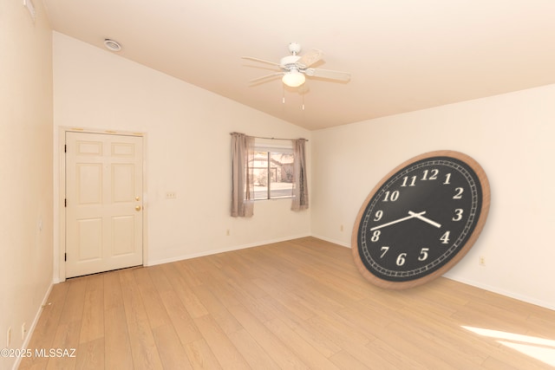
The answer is 3:42
